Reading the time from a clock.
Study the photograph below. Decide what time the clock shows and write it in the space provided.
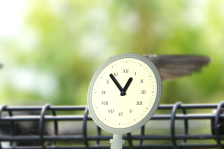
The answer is 12:53
